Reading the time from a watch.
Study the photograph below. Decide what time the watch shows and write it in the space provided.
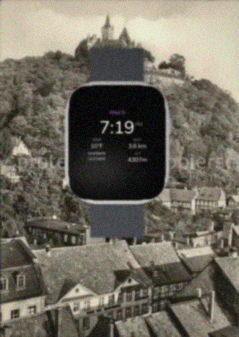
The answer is 7:19
